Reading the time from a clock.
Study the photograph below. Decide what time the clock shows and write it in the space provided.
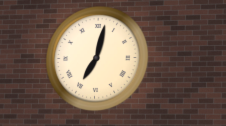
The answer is 7:02
